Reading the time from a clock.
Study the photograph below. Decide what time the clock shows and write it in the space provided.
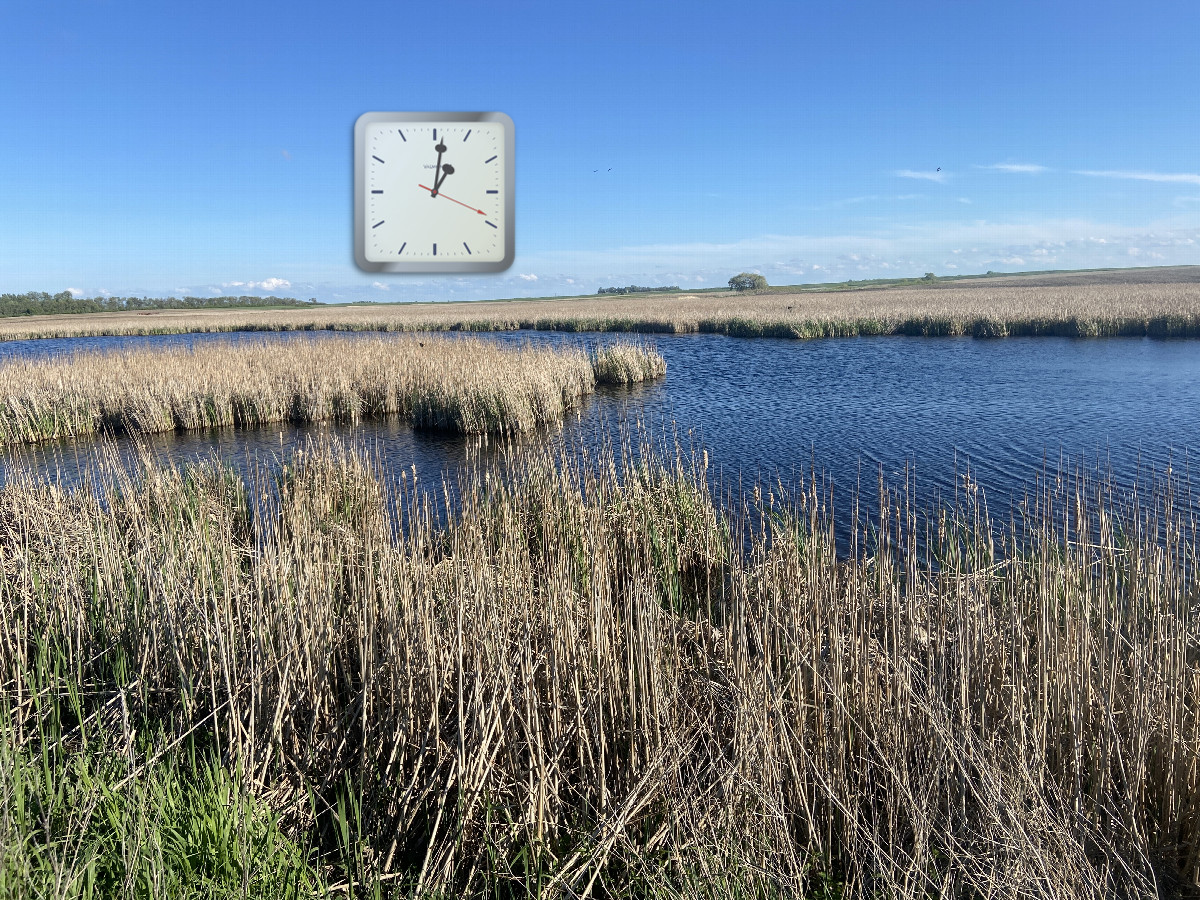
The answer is 1:01:19
